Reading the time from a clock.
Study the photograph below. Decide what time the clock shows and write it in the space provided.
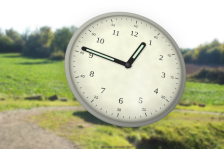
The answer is 12:46
